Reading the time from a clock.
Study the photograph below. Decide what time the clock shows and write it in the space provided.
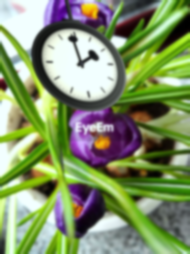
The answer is 1:59
